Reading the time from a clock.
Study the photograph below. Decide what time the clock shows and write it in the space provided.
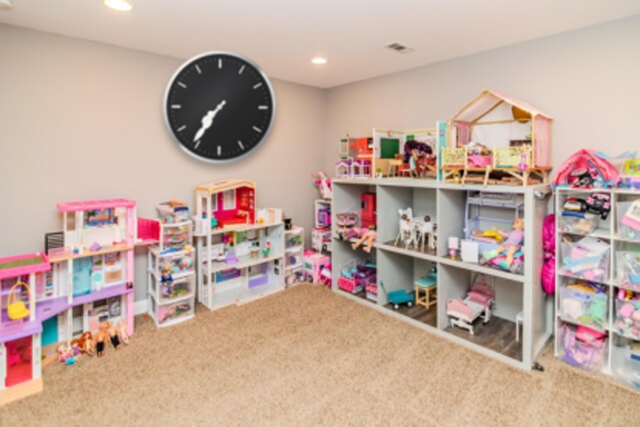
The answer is 7:36
